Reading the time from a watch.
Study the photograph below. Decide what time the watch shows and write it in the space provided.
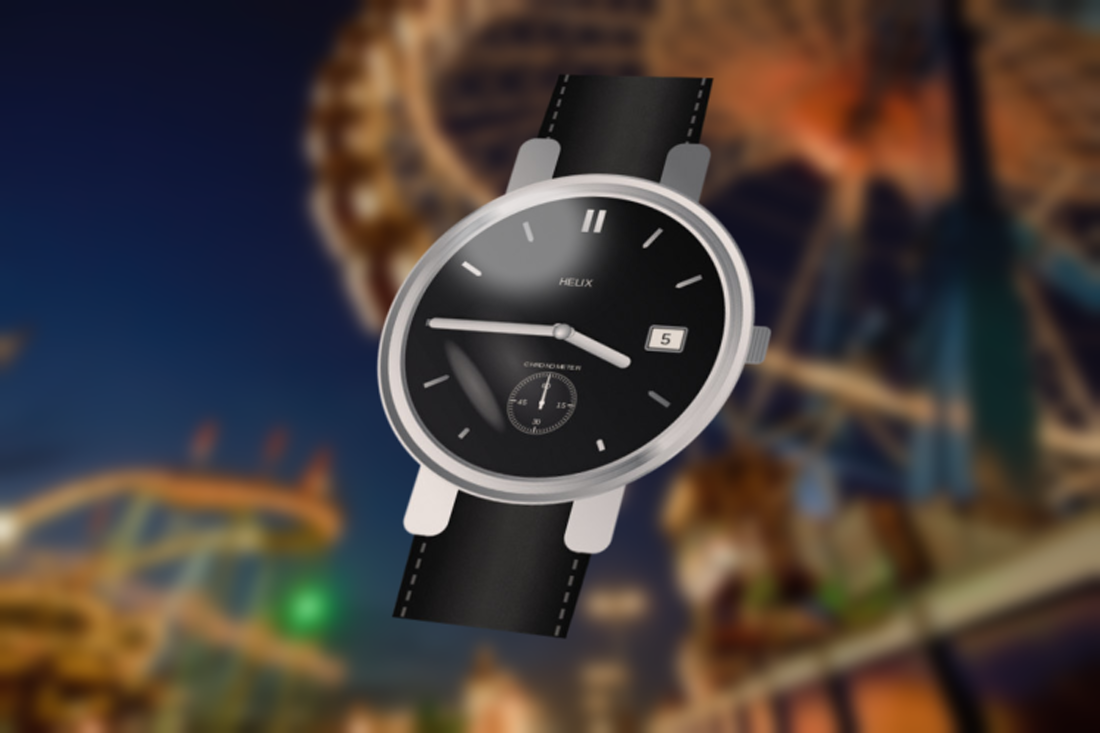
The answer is 3:45
